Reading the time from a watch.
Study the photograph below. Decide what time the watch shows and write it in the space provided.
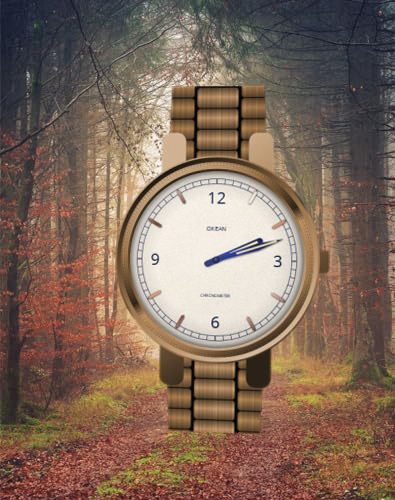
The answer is 2:12
